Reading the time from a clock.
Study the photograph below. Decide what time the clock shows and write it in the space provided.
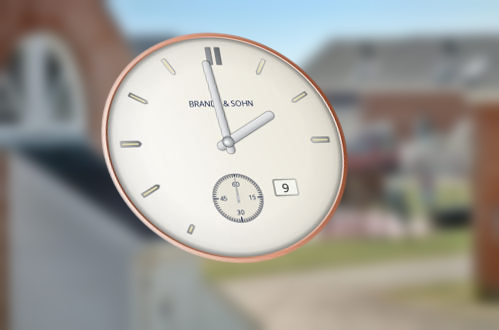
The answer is 1:59
